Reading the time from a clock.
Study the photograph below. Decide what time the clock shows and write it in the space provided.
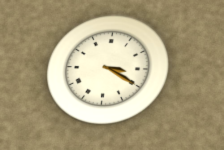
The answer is 3:20
